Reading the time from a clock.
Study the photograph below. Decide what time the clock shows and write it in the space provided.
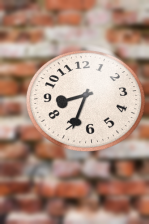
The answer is 8:34
